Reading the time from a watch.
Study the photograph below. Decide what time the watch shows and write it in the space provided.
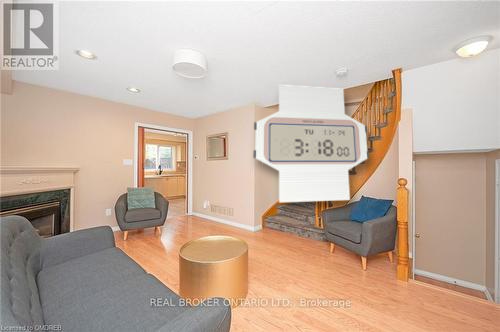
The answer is 3:18:00
